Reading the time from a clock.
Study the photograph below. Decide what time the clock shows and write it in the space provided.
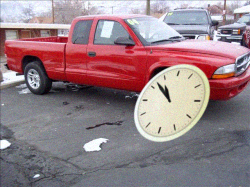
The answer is 10:52
